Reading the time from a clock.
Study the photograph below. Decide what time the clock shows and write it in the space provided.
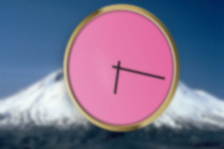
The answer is 6:17
